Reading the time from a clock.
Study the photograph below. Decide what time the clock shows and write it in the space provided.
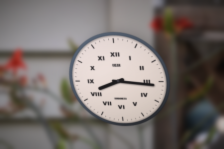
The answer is 8:16
